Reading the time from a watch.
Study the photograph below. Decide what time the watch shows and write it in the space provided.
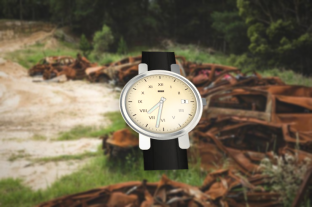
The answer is 7:32
